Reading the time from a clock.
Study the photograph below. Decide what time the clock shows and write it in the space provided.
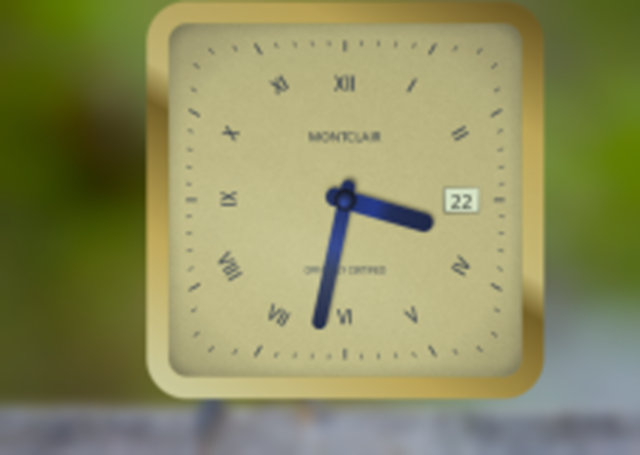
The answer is 3:32
